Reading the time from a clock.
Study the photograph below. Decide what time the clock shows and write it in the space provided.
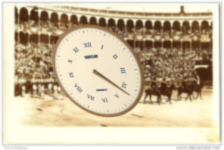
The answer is 4:22
